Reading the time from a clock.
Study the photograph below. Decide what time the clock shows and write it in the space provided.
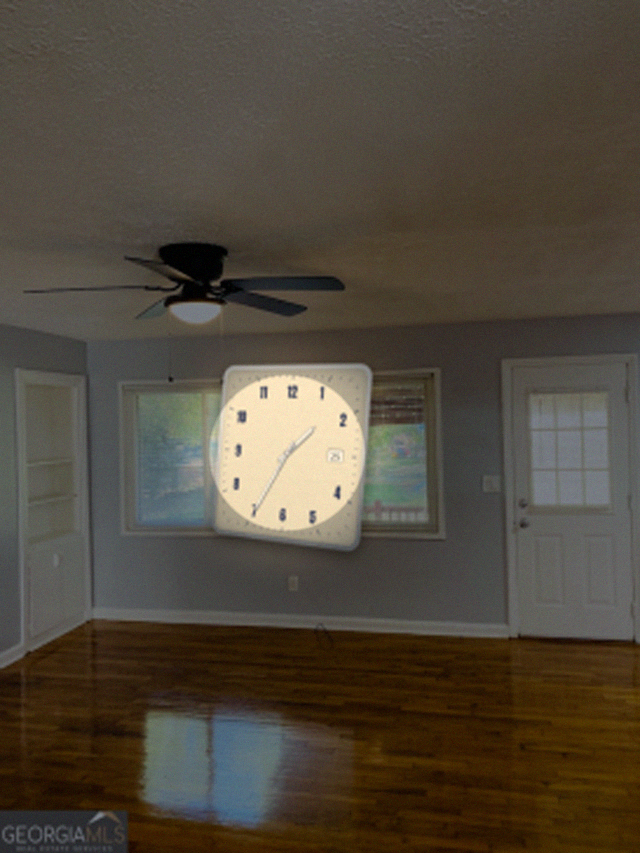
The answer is 1:35
